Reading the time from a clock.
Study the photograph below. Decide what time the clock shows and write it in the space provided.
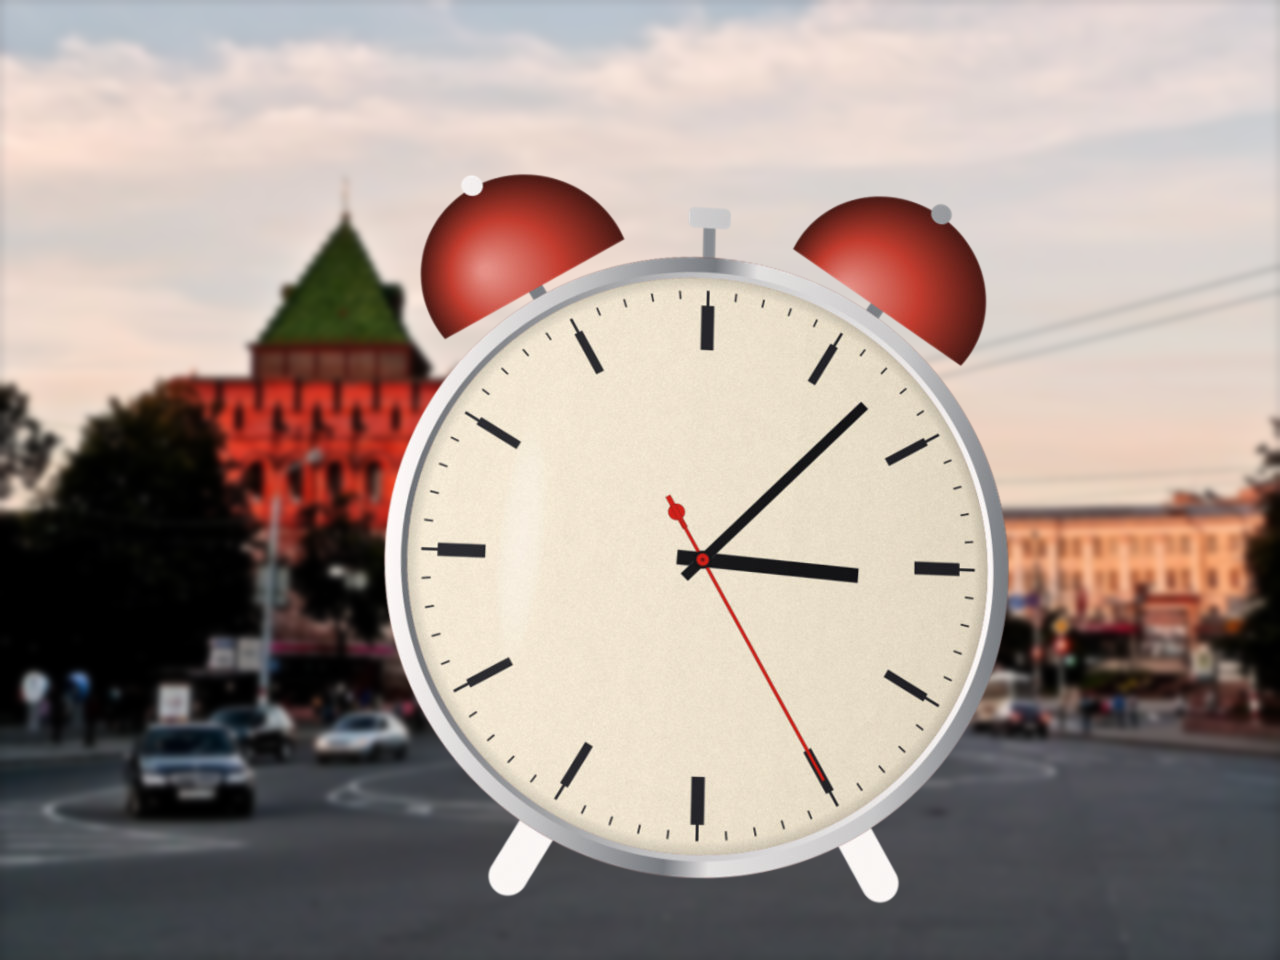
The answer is 3:07:25
